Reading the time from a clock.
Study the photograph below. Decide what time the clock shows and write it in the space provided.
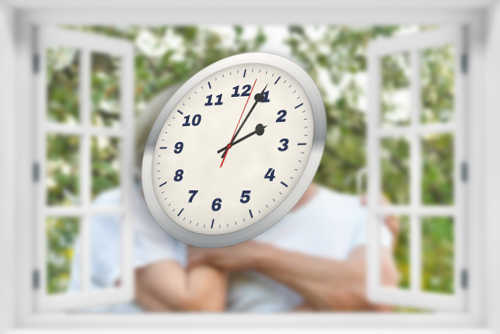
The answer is 2:04:02
